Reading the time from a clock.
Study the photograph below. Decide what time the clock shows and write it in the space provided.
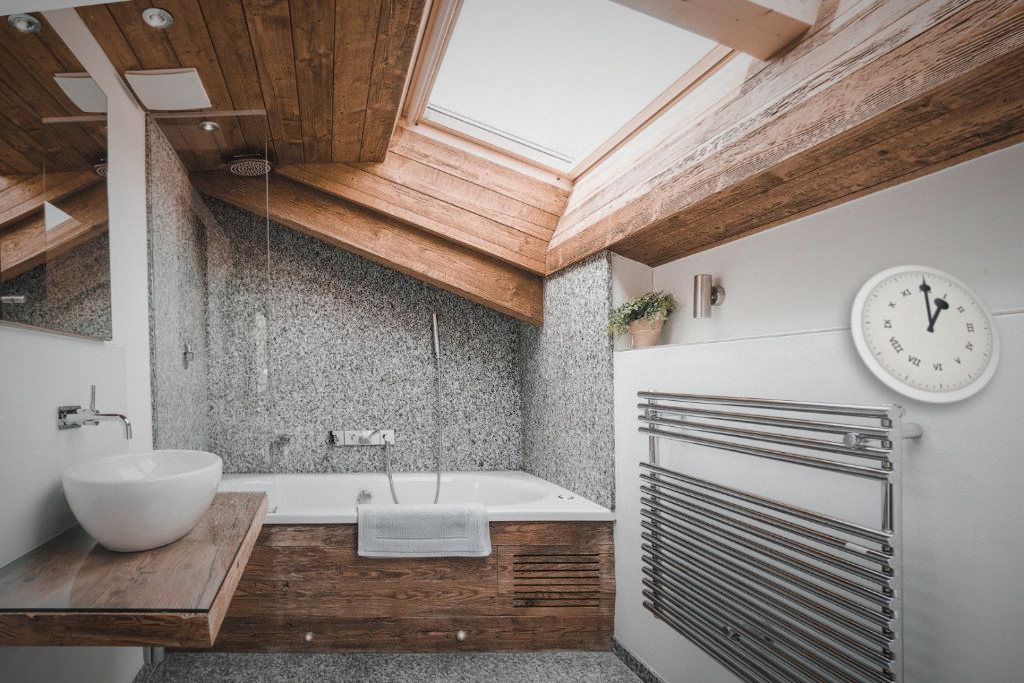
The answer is 1:00
